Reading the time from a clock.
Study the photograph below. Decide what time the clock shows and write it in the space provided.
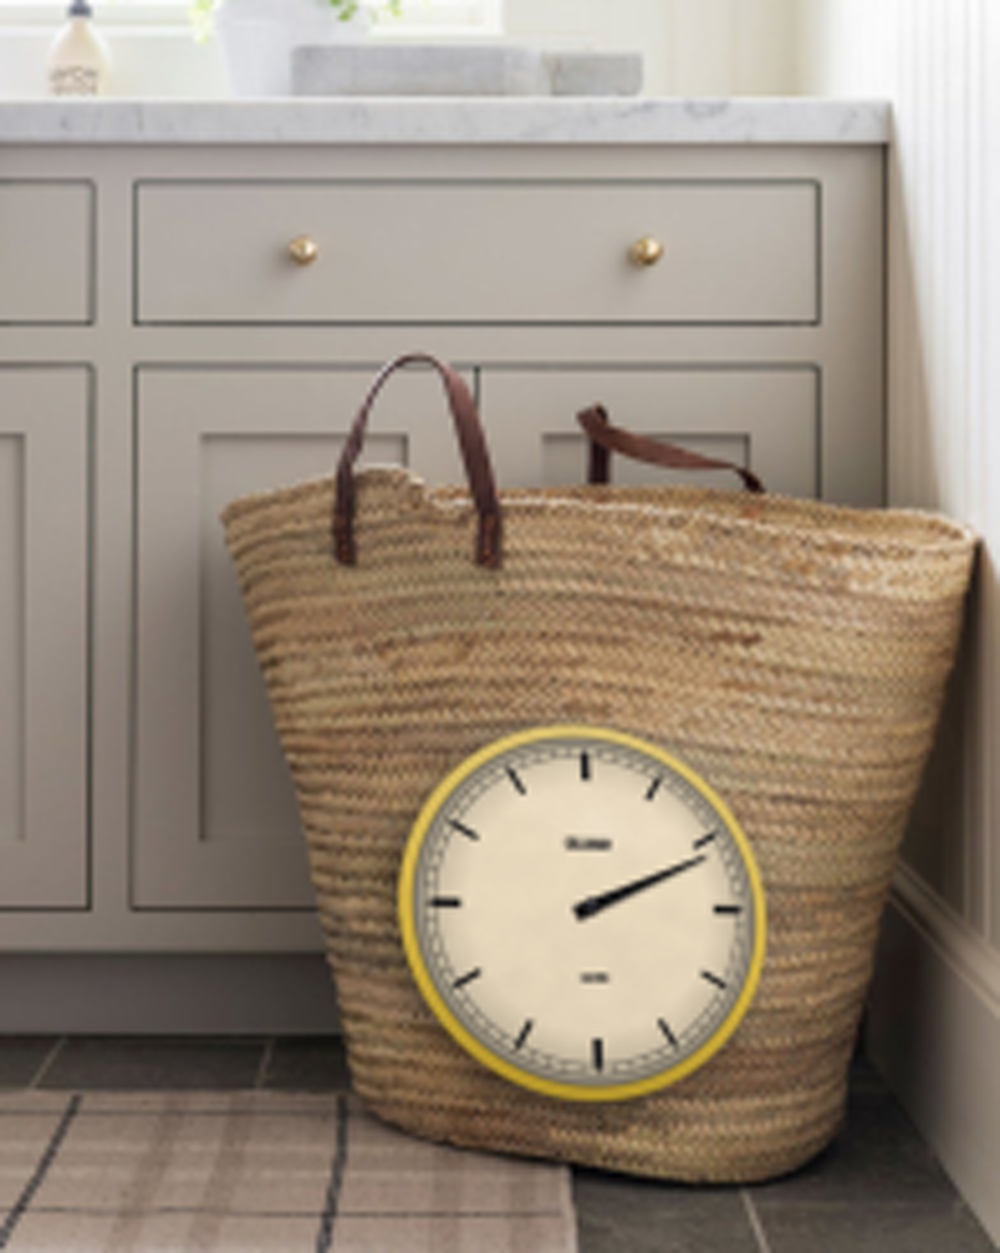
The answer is 2:11
